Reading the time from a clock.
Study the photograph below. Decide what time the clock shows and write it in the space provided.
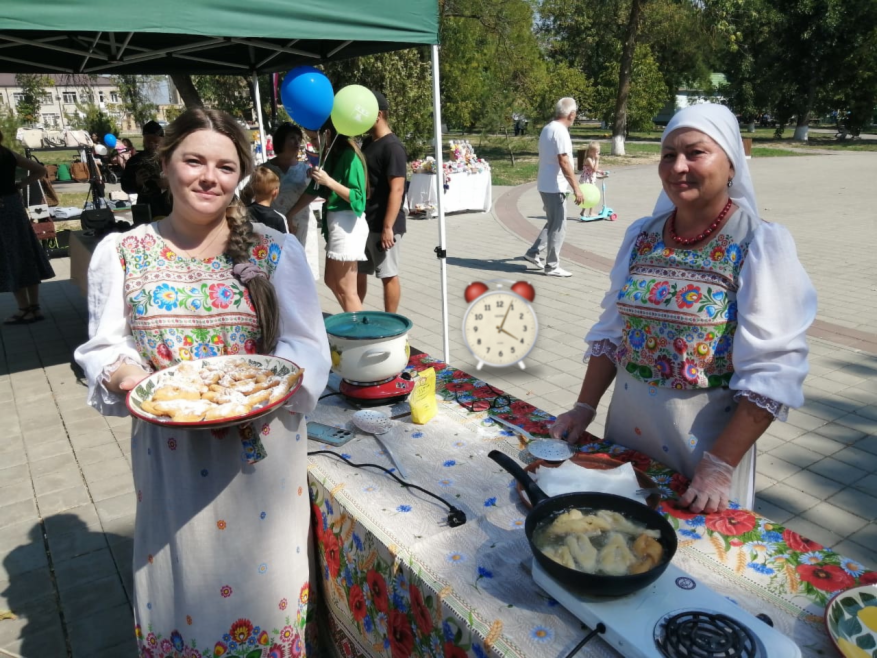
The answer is 4:04
